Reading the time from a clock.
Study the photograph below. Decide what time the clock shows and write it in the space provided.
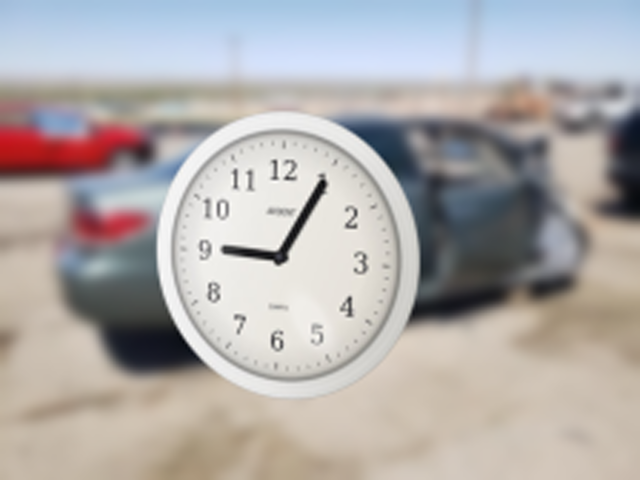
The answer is 9:05
